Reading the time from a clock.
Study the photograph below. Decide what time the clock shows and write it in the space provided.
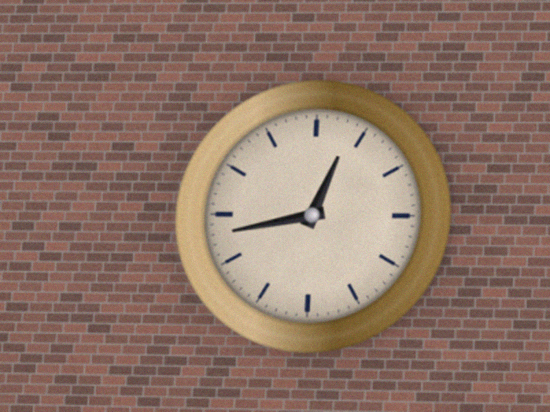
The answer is 12:43
